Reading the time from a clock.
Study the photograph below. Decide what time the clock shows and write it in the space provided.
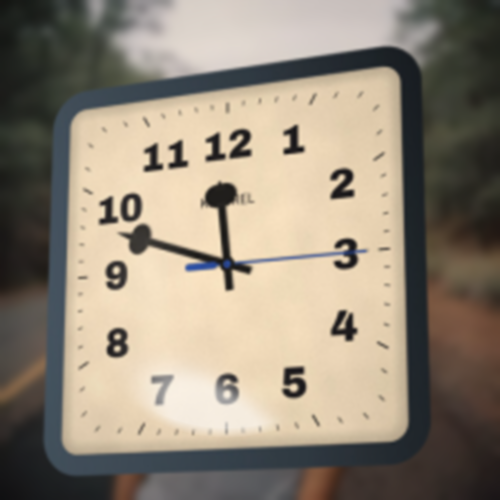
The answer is 11:48:15
